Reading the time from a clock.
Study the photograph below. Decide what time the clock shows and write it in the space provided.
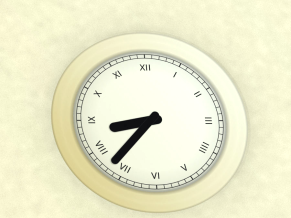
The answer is 8:37
